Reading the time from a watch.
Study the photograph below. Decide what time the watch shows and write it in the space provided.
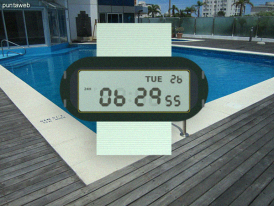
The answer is 6:29:55
